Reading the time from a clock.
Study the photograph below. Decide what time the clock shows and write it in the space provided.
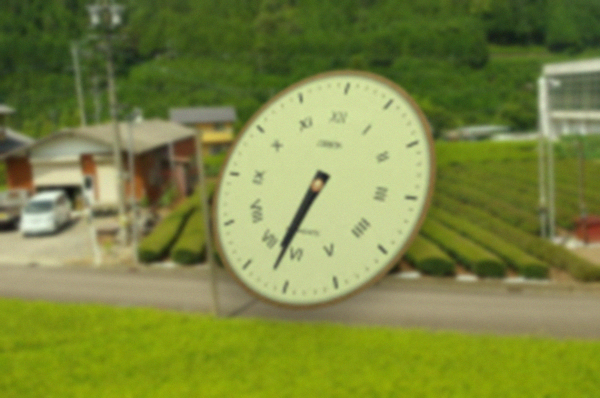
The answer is 6:32
